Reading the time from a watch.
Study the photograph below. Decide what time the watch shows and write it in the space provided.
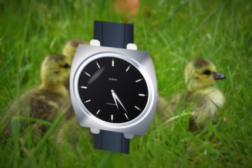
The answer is 5:24
